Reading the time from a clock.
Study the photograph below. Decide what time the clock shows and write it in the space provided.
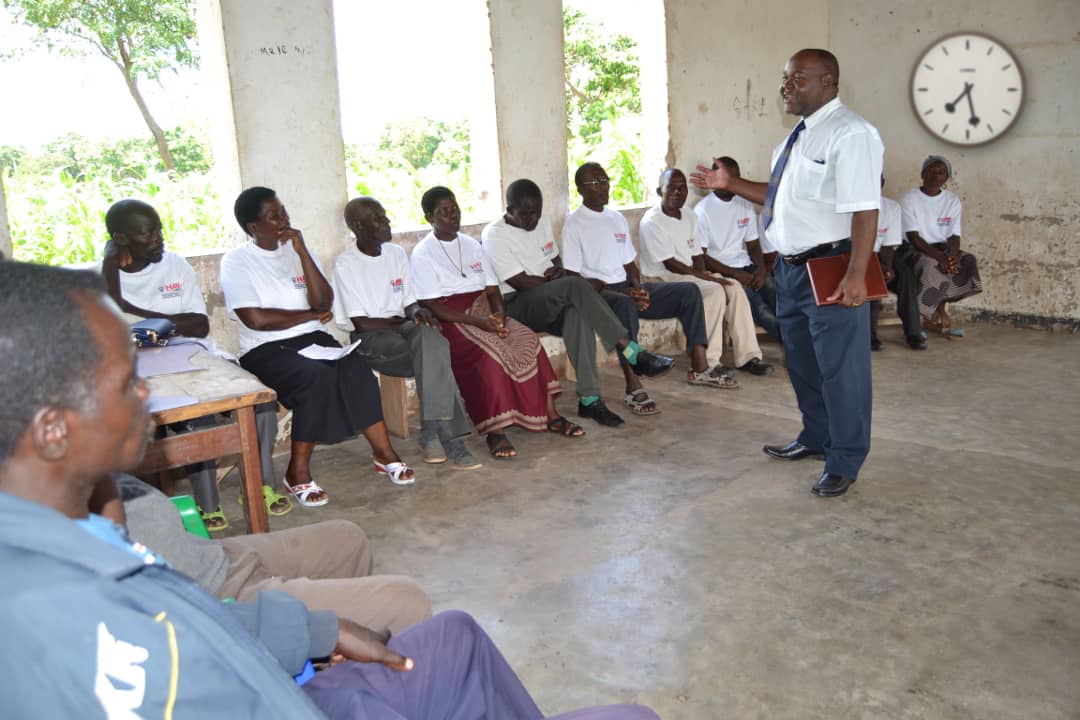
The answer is 7:28
